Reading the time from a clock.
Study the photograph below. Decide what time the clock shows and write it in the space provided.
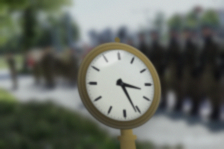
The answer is 3:26
